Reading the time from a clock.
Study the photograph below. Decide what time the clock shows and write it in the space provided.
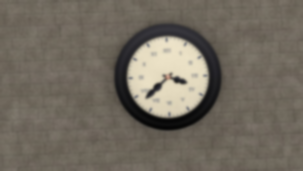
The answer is 3:38
